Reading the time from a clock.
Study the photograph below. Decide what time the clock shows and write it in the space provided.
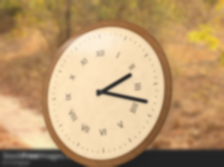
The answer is 2:18
